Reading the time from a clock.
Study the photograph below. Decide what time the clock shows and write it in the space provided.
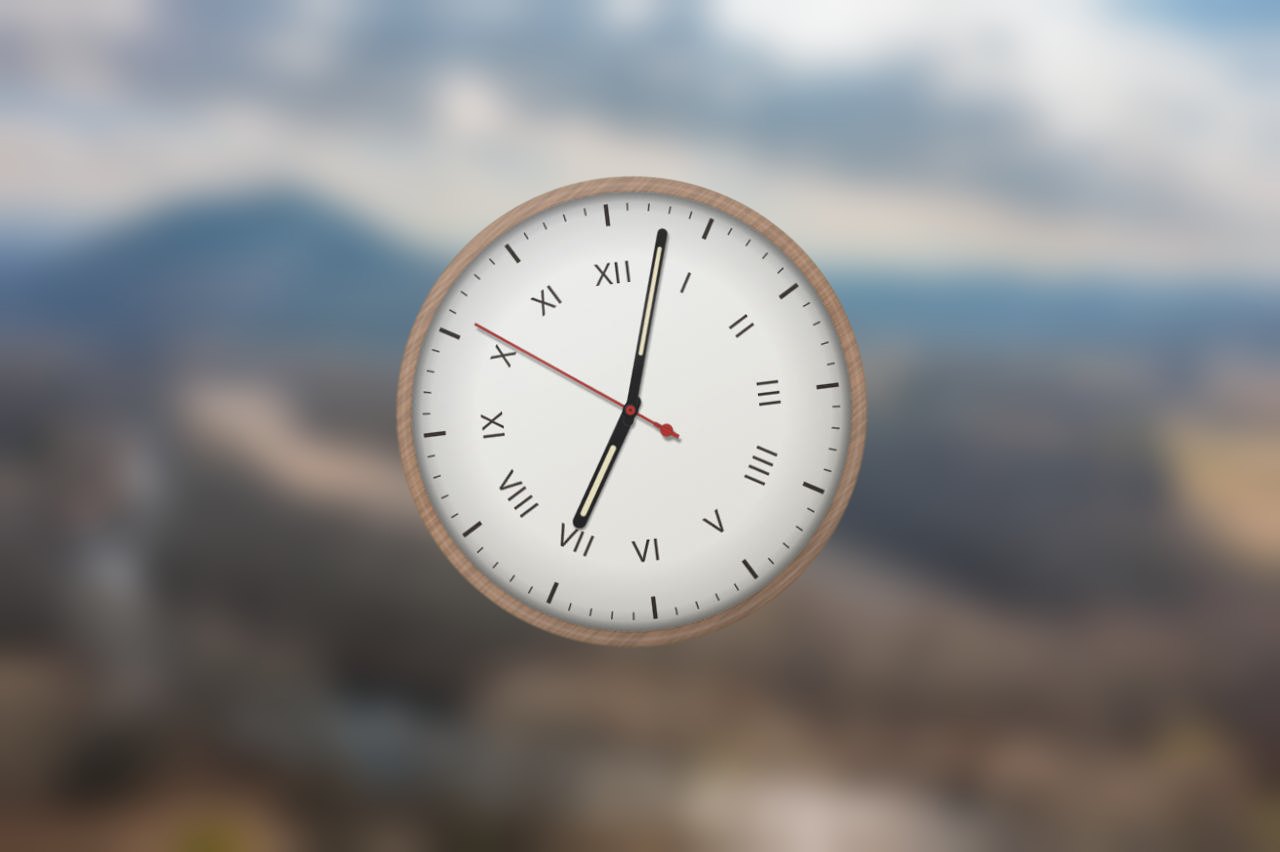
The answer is 7:02:51
